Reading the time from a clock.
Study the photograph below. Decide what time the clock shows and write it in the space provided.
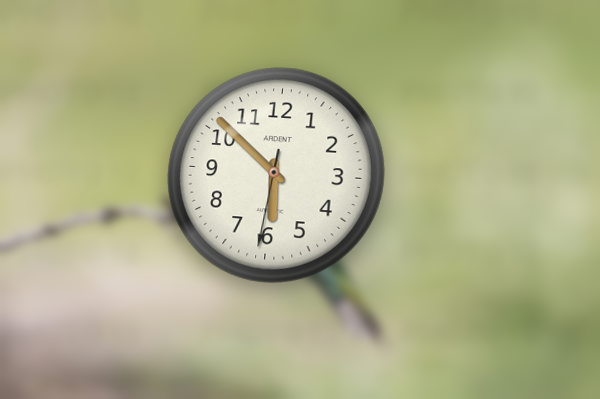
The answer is 5:51:31
